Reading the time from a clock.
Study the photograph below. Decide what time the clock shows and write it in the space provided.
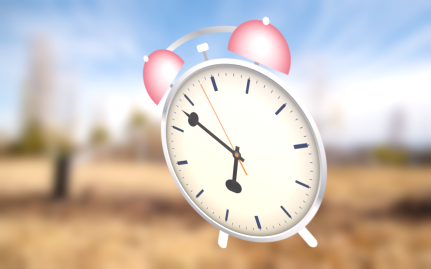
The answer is 6:52:58
